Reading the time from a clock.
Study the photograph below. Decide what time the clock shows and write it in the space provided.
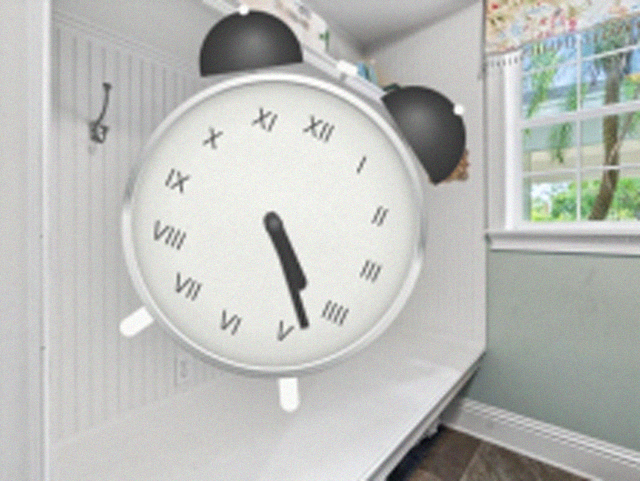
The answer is 4:23
